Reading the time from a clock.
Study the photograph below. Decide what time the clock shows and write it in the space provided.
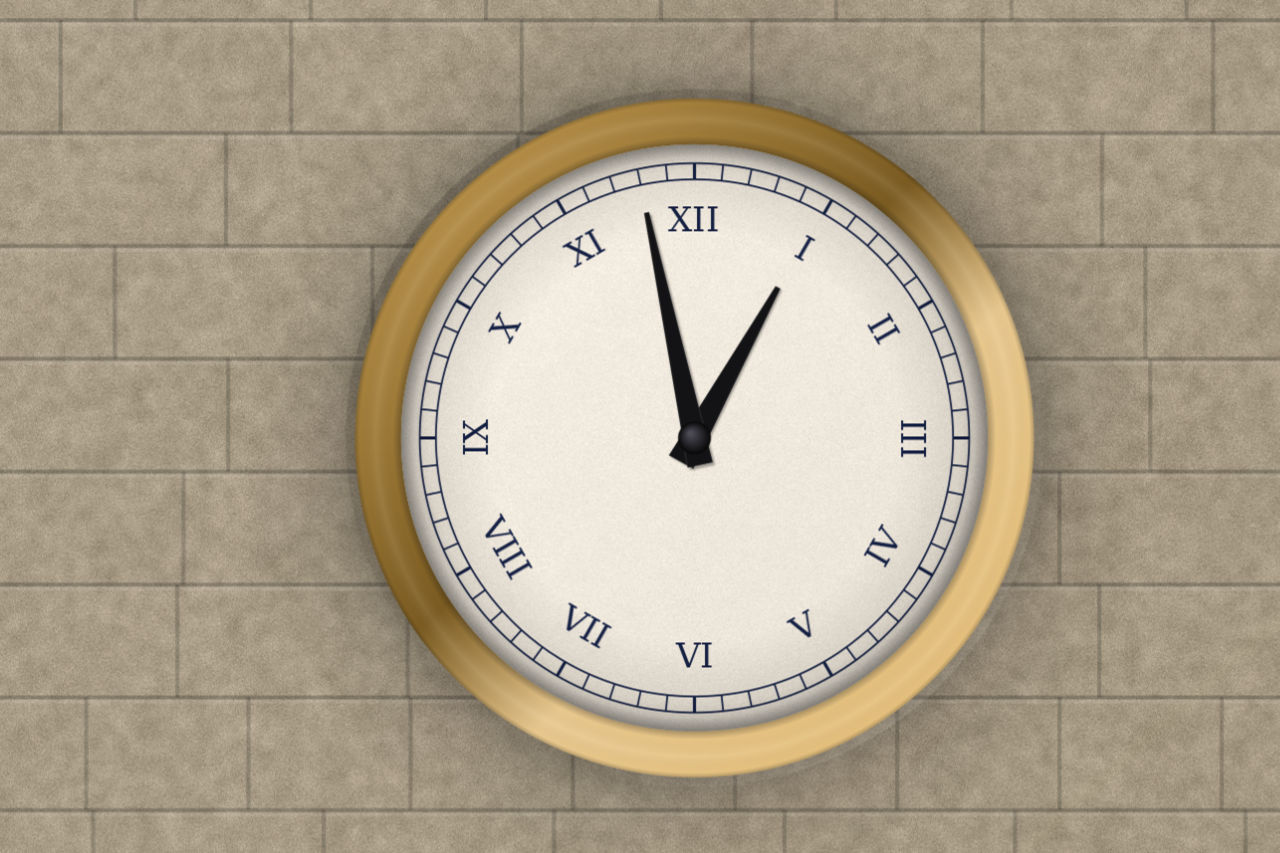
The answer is 12:58
